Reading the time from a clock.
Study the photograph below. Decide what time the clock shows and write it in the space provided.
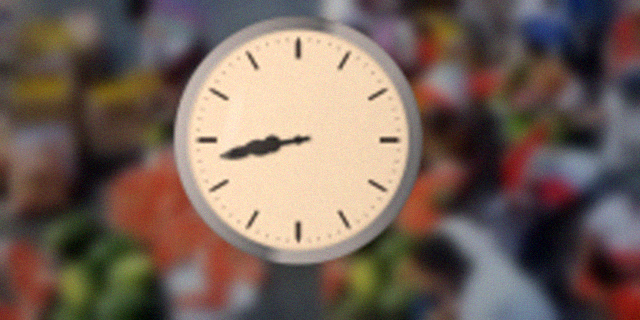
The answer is 8:43
